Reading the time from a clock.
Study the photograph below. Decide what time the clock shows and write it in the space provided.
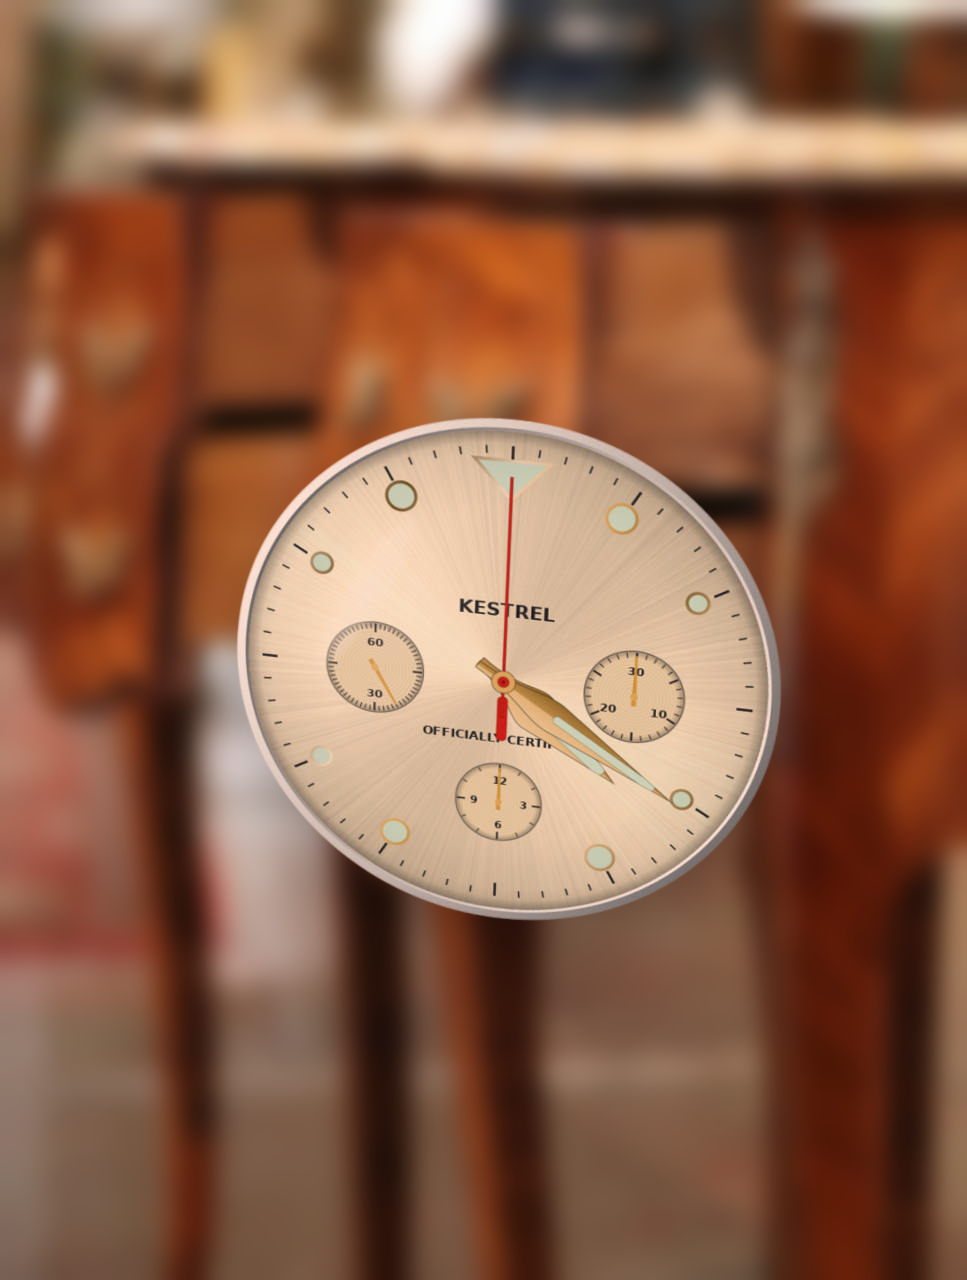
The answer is 4:20:25
